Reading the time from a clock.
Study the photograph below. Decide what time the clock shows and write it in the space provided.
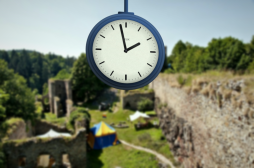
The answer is 1:58
